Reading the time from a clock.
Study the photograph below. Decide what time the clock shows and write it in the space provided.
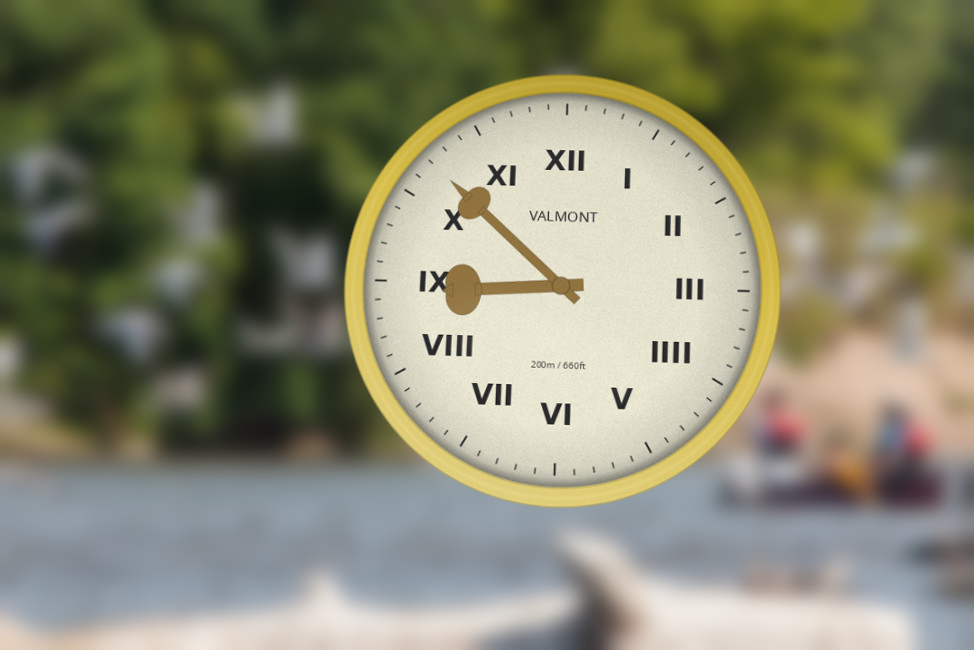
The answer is 8:52
